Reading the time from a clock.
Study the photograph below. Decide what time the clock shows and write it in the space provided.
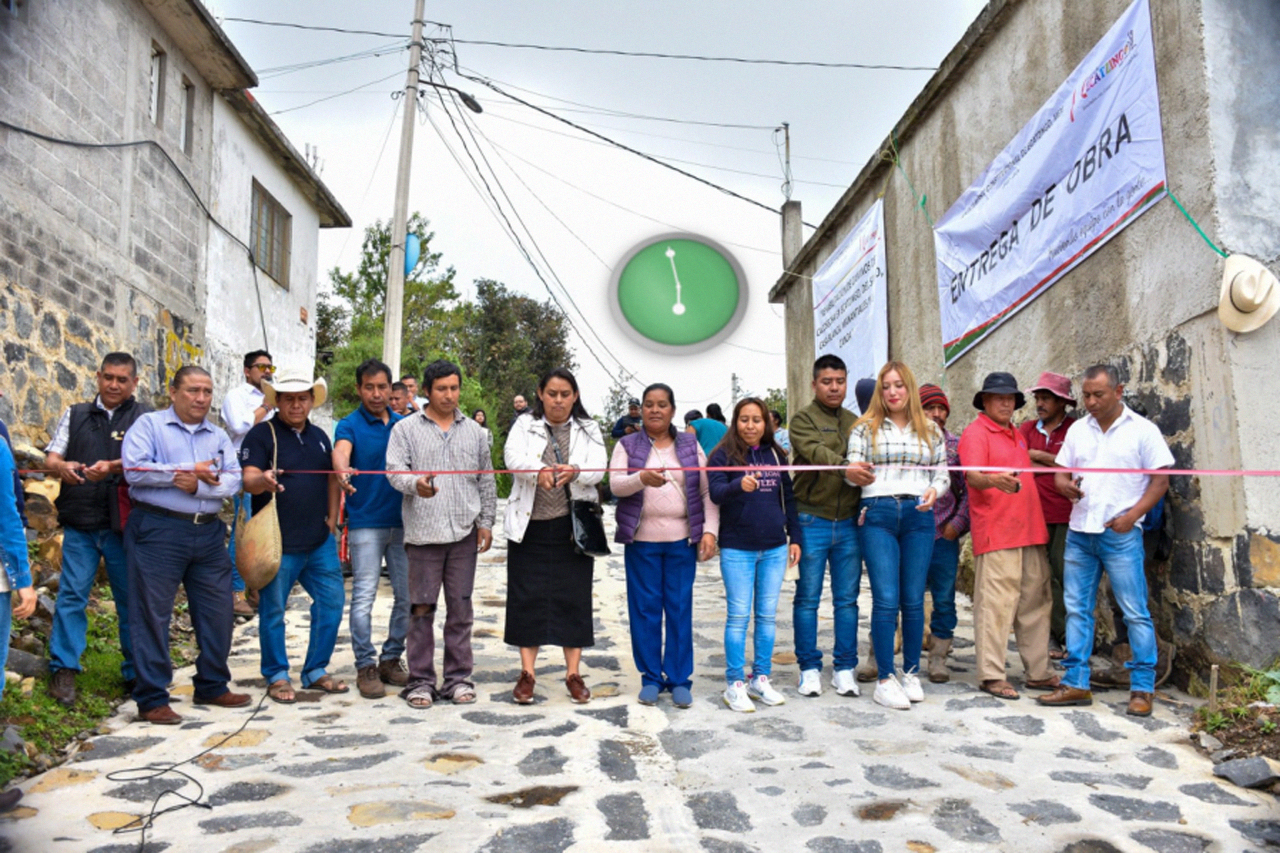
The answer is 5:58
